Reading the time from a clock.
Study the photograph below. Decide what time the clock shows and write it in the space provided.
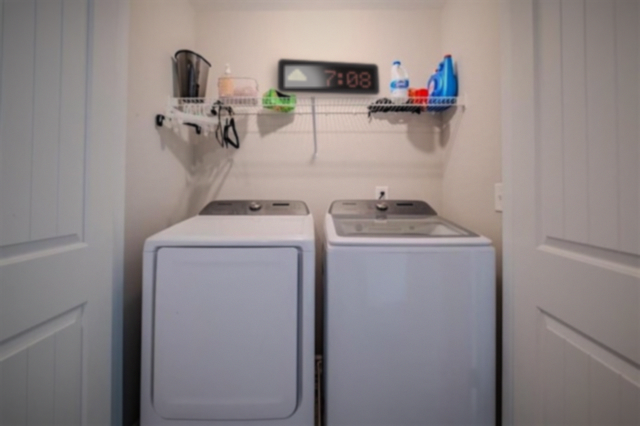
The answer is 7:08
